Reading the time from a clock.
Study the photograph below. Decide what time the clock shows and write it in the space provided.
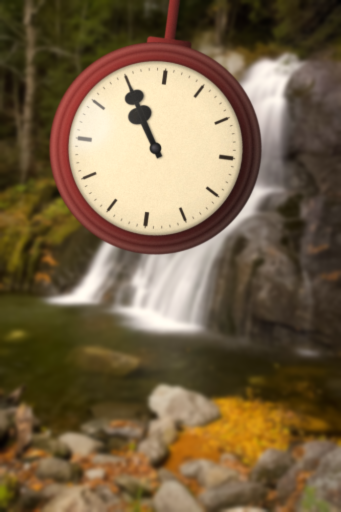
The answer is 10:55
